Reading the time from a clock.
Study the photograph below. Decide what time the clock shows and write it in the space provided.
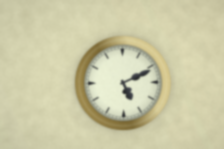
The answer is 5:11
